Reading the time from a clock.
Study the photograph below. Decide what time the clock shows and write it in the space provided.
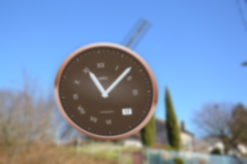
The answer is 11:08
